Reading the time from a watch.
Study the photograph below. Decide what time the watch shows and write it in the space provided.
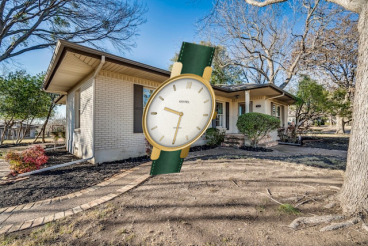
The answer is 9:30
